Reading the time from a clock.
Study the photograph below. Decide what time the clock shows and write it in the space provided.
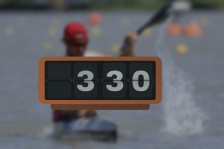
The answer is 3:30
